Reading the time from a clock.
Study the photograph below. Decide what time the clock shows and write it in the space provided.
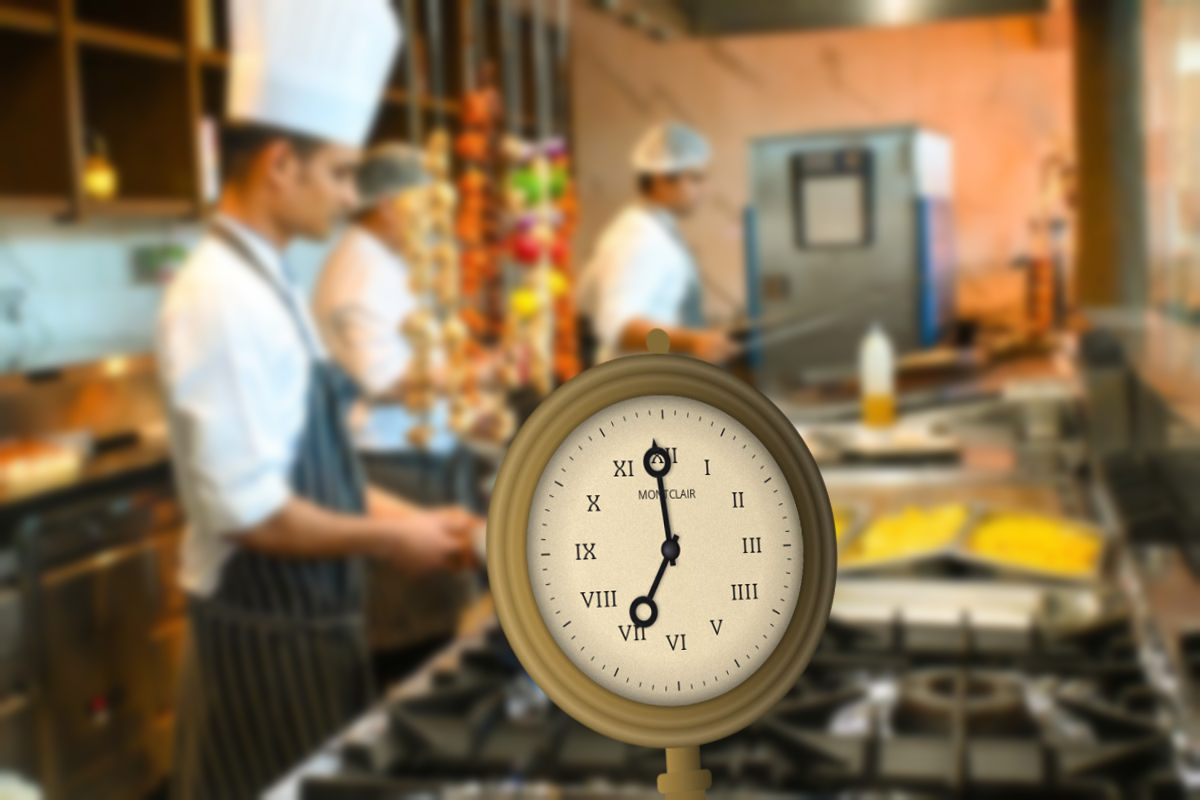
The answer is 6:59
